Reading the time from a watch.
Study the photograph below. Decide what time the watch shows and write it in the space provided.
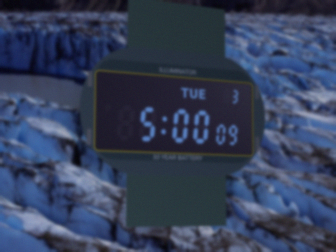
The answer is 5:00:09
